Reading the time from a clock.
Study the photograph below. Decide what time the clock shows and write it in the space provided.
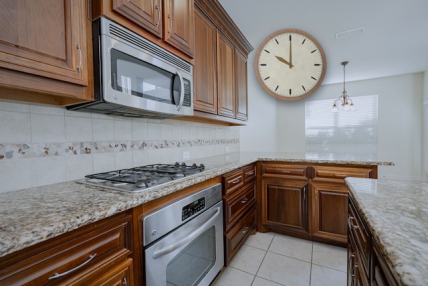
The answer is 10:00
